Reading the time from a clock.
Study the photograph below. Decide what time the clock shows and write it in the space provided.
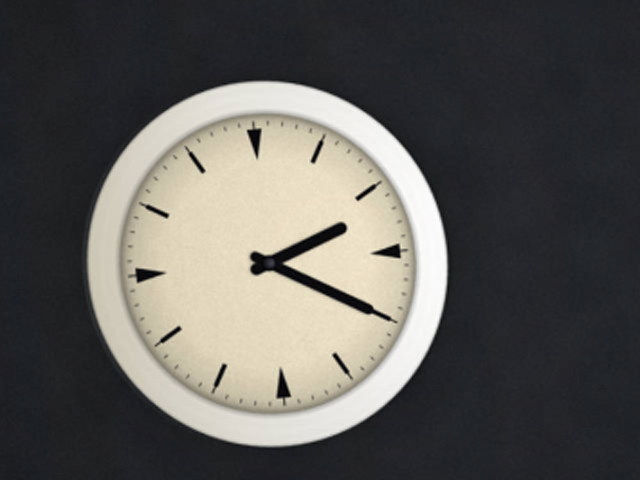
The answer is 2:20
